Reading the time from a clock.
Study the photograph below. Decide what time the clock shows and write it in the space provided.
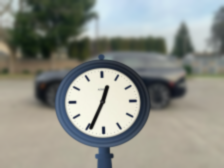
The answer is 12:34
